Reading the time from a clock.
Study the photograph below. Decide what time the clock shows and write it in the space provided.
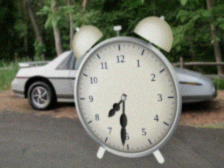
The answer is 7:31
